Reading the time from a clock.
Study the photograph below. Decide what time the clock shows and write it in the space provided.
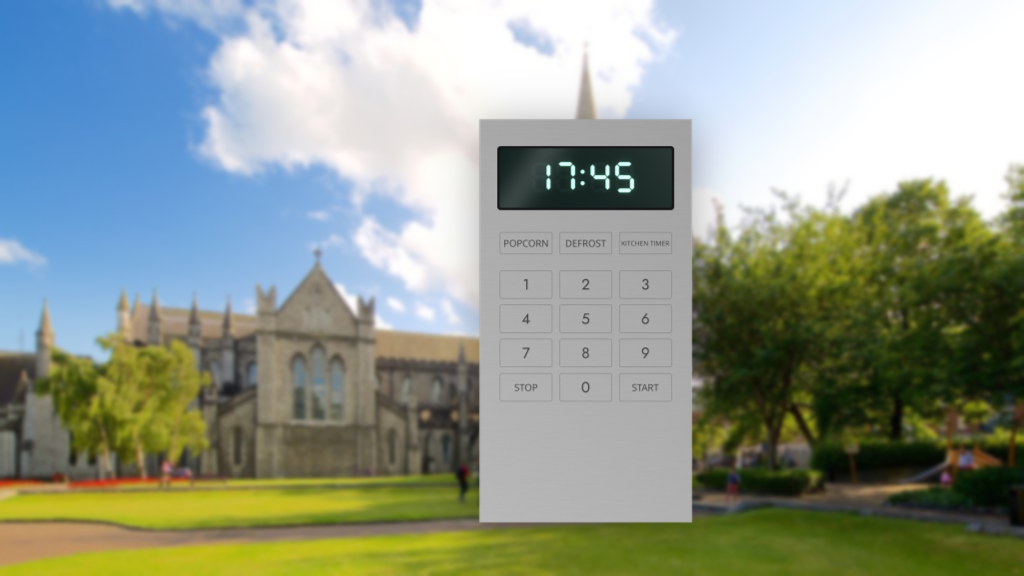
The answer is 17:45
